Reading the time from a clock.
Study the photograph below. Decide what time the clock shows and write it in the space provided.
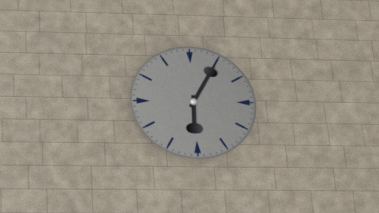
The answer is 6:05
